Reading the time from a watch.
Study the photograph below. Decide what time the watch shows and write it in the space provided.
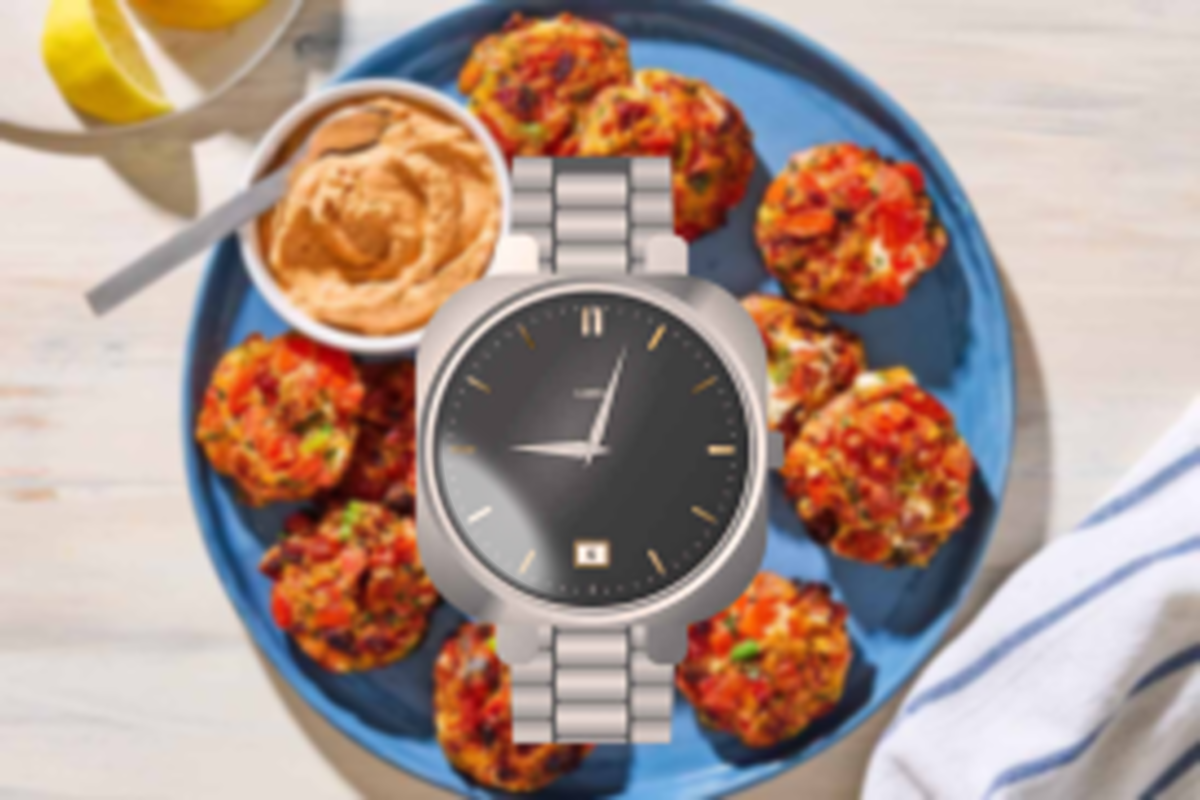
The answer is 9:03
